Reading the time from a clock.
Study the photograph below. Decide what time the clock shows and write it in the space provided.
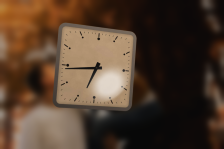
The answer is 6:44
